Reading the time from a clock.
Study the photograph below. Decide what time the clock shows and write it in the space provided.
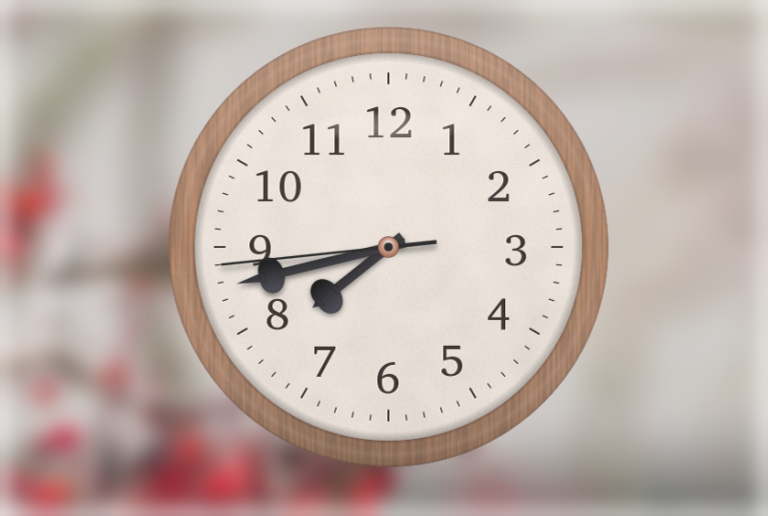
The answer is 7:42:44
